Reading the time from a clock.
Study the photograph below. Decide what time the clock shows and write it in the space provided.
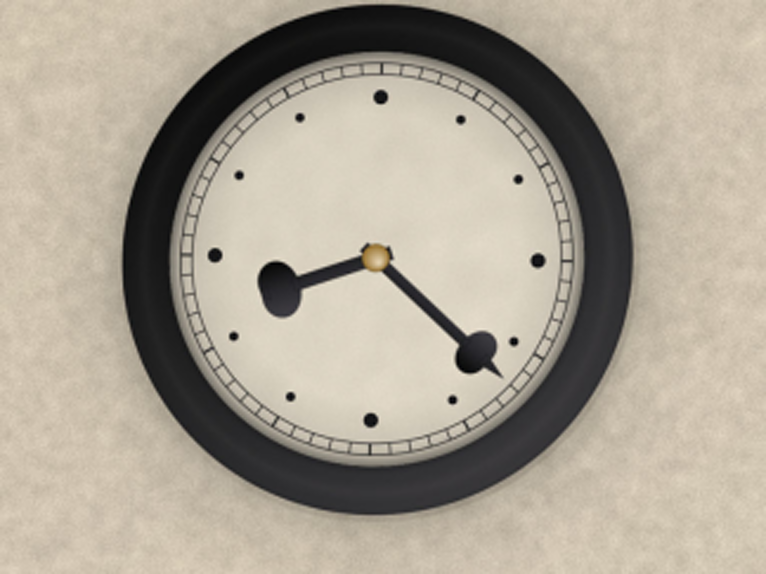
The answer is 8:22
